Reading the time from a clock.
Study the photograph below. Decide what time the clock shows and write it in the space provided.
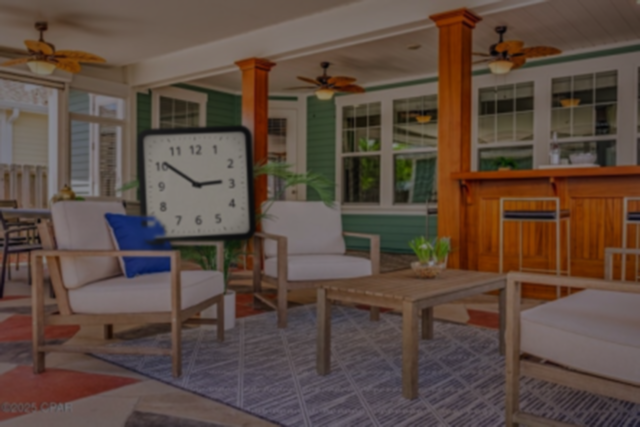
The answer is 2:51
